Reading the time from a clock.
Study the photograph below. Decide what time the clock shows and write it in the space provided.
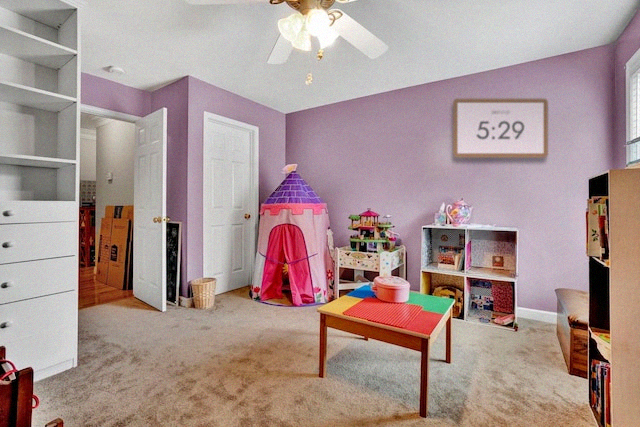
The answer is 5:29
